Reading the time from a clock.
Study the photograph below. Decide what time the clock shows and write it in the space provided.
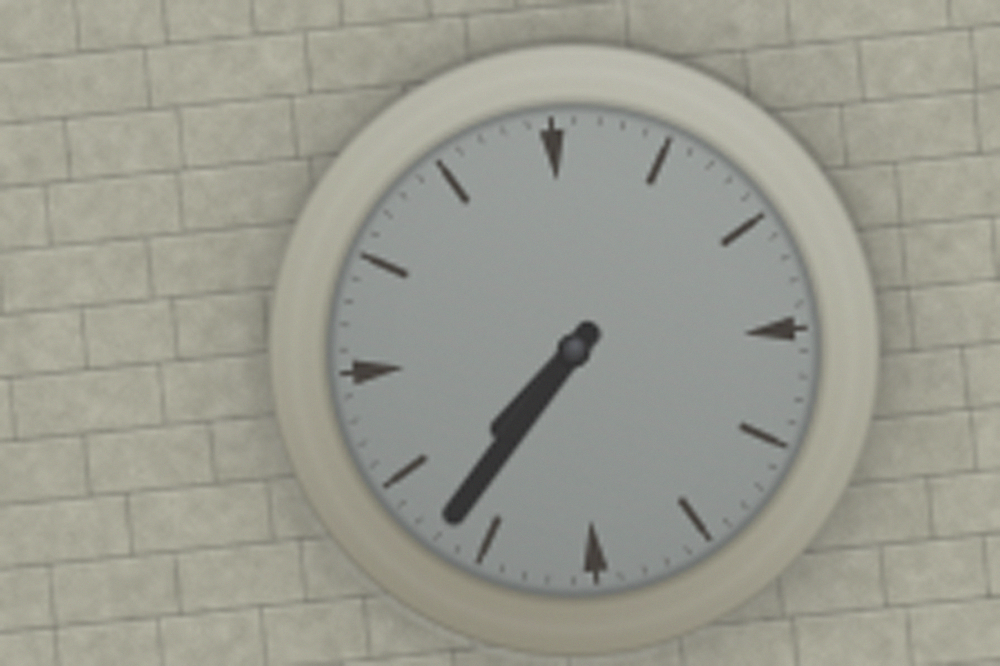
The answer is 7:37
